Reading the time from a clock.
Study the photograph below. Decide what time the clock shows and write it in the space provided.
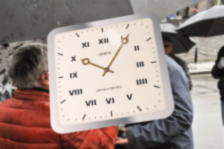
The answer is 10:06
